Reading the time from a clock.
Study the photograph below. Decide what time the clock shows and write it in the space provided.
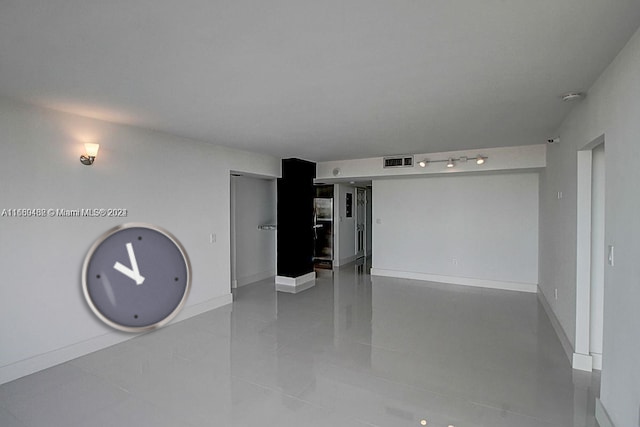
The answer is 9:57
